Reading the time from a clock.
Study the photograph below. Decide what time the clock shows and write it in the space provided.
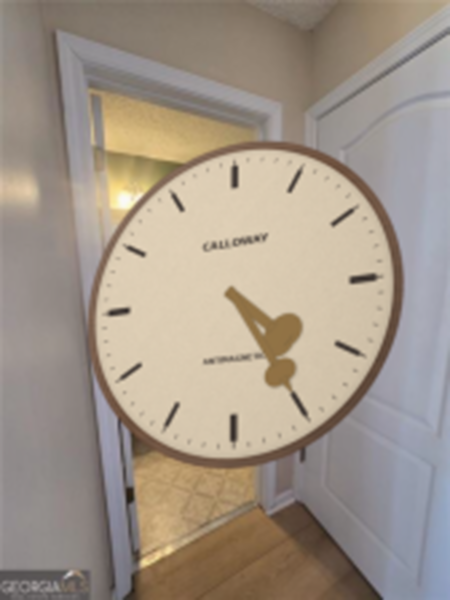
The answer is 4:25
